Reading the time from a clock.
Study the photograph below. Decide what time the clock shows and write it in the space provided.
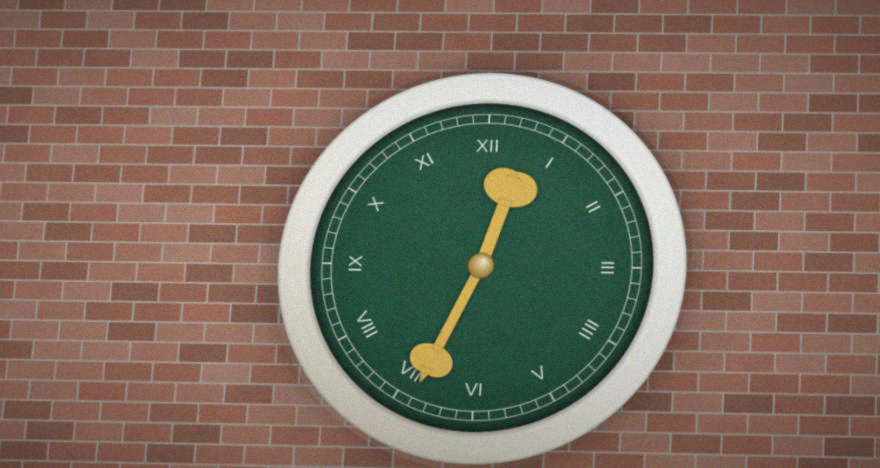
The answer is 12:34
